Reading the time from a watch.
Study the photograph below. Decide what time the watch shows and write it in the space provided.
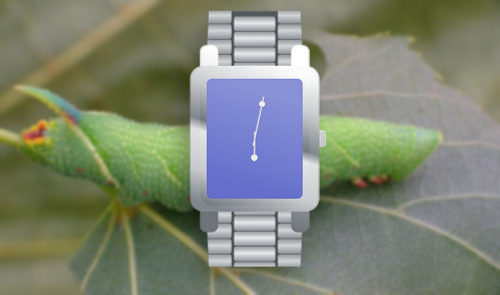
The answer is 6:02
